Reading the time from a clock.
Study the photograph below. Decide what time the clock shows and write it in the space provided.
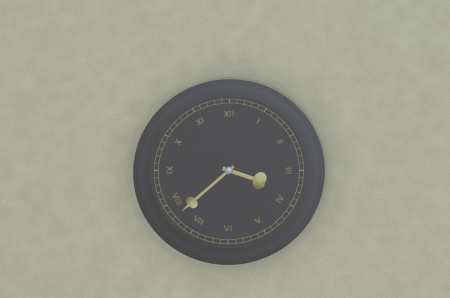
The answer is 3:38
